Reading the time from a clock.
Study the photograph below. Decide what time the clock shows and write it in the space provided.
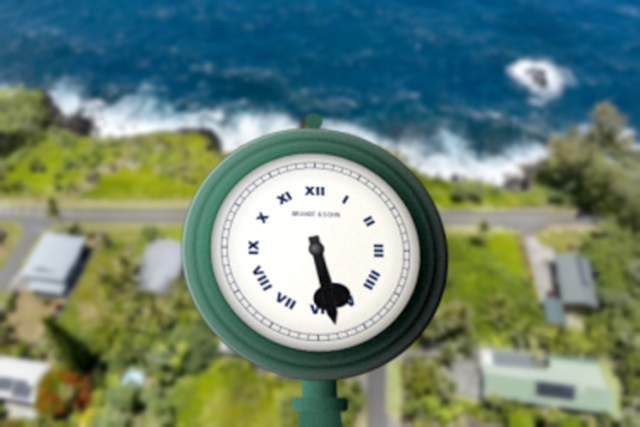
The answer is 5:28
